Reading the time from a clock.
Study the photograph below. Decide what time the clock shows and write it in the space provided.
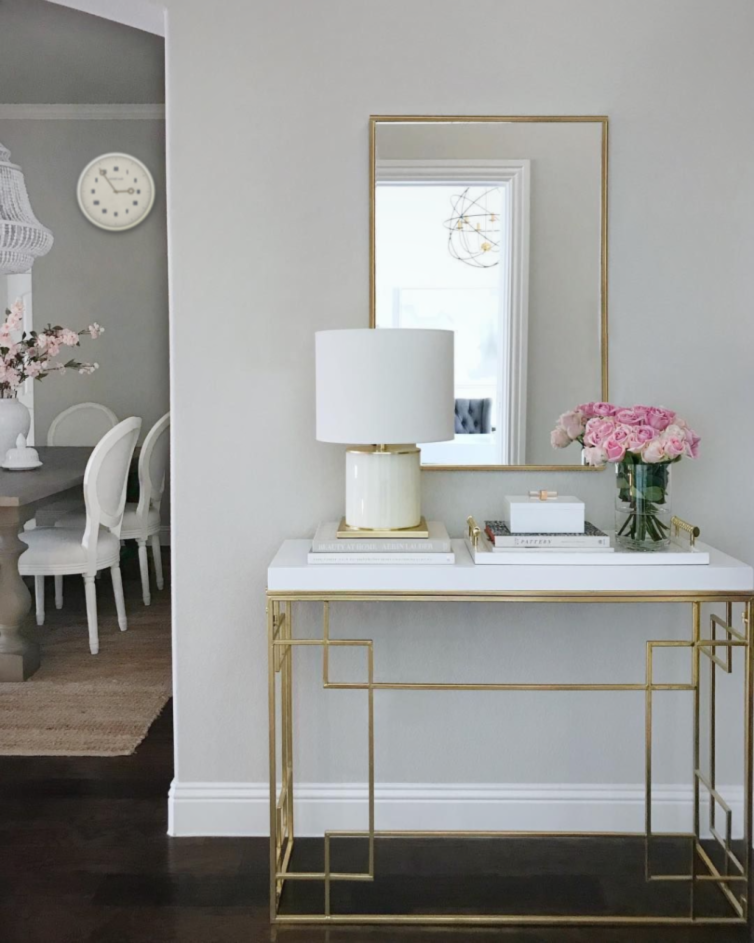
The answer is 2:54
